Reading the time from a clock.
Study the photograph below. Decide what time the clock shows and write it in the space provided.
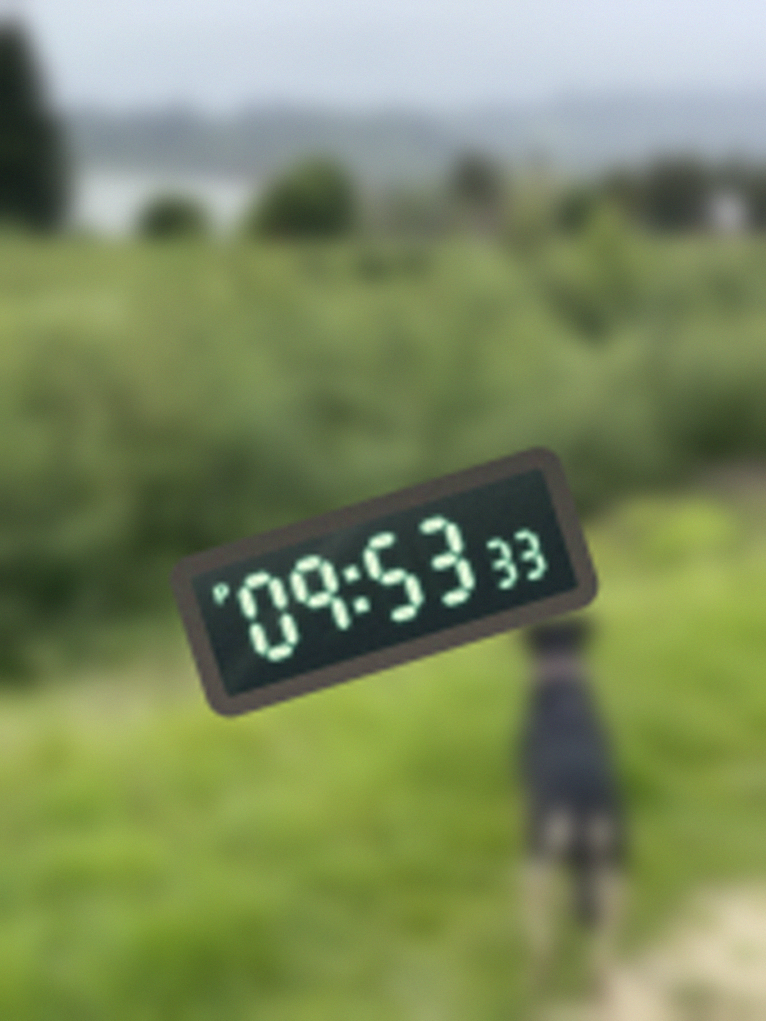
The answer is 9:53:33
